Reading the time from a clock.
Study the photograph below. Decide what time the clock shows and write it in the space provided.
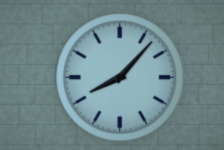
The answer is 8:07
